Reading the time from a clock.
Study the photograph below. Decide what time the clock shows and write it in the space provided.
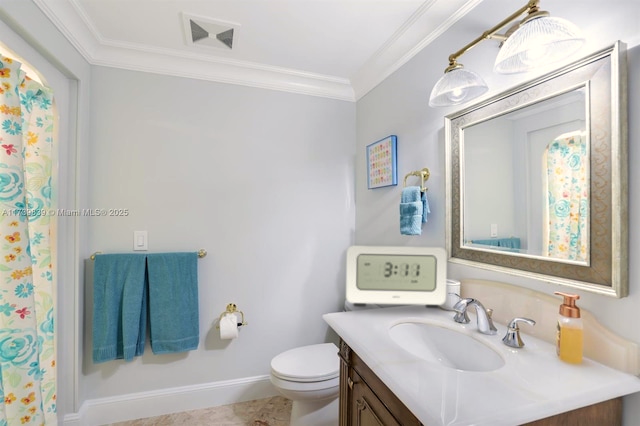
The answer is 3:11
